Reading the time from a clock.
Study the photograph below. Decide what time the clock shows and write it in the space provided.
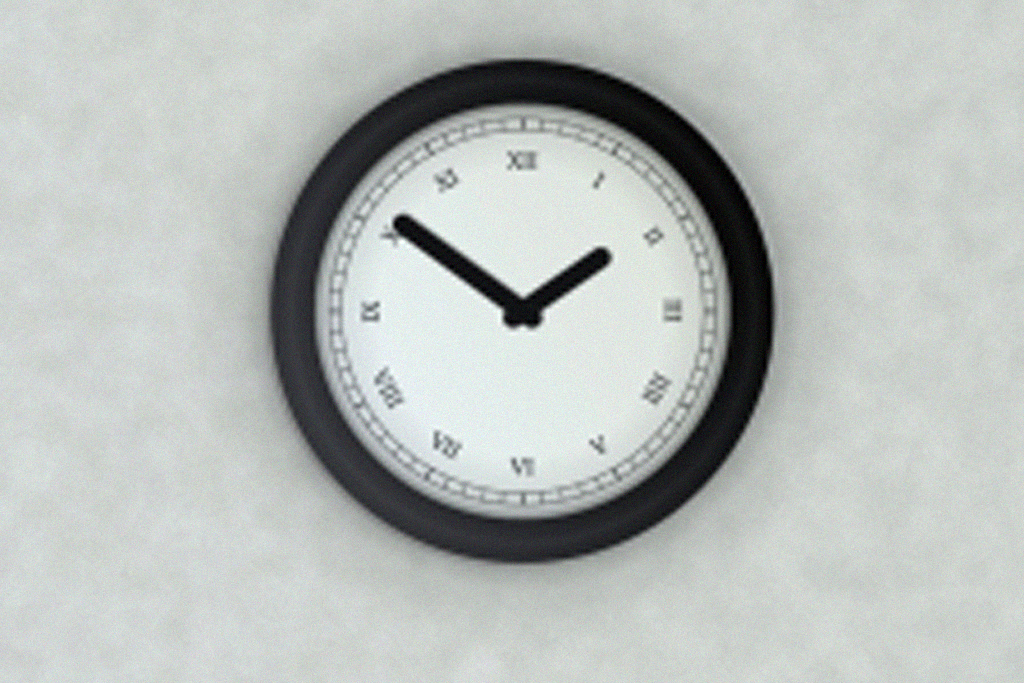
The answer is 1:51
